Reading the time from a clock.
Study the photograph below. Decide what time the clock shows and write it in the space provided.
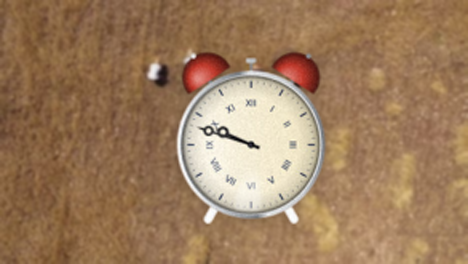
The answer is 9:48
